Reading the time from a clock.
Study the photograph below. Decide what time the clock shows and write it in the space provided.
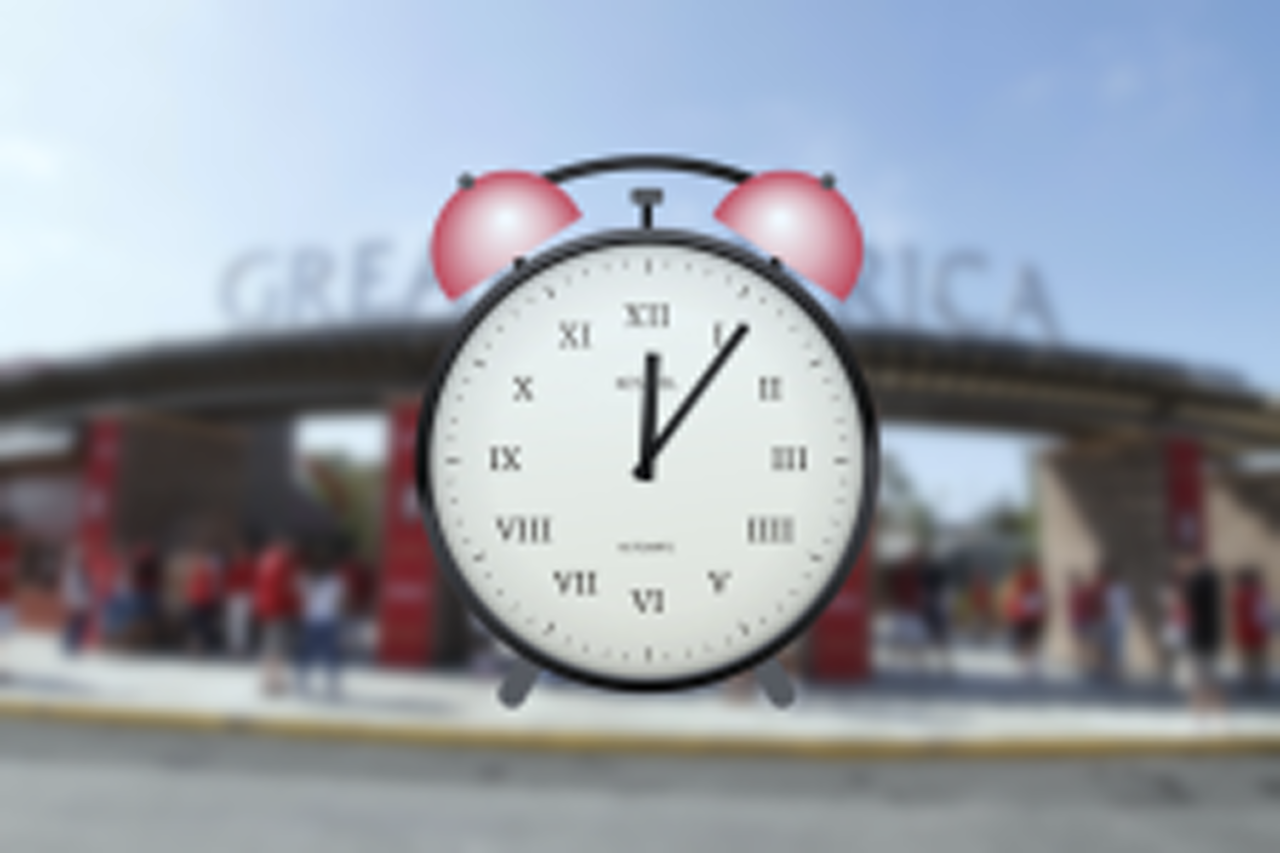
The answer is 12:06
